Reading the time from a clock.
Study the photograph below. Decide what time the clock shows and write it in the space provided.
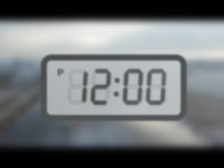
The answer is 12:00
